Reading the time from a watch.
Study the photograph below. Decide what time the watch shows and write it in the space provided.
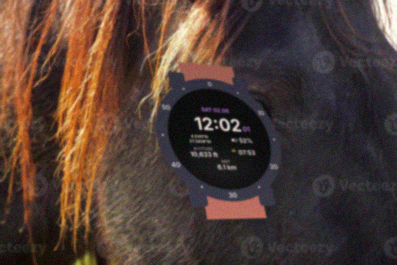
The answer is 12:02
